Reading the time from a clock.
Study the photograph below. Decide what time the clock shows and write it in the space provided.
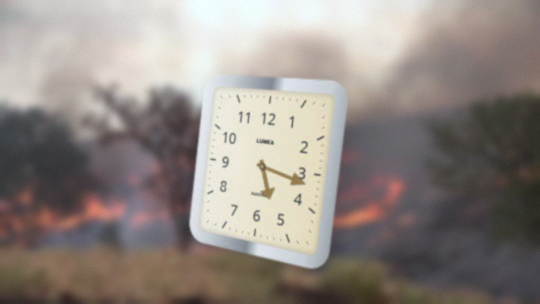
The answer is 5:17
